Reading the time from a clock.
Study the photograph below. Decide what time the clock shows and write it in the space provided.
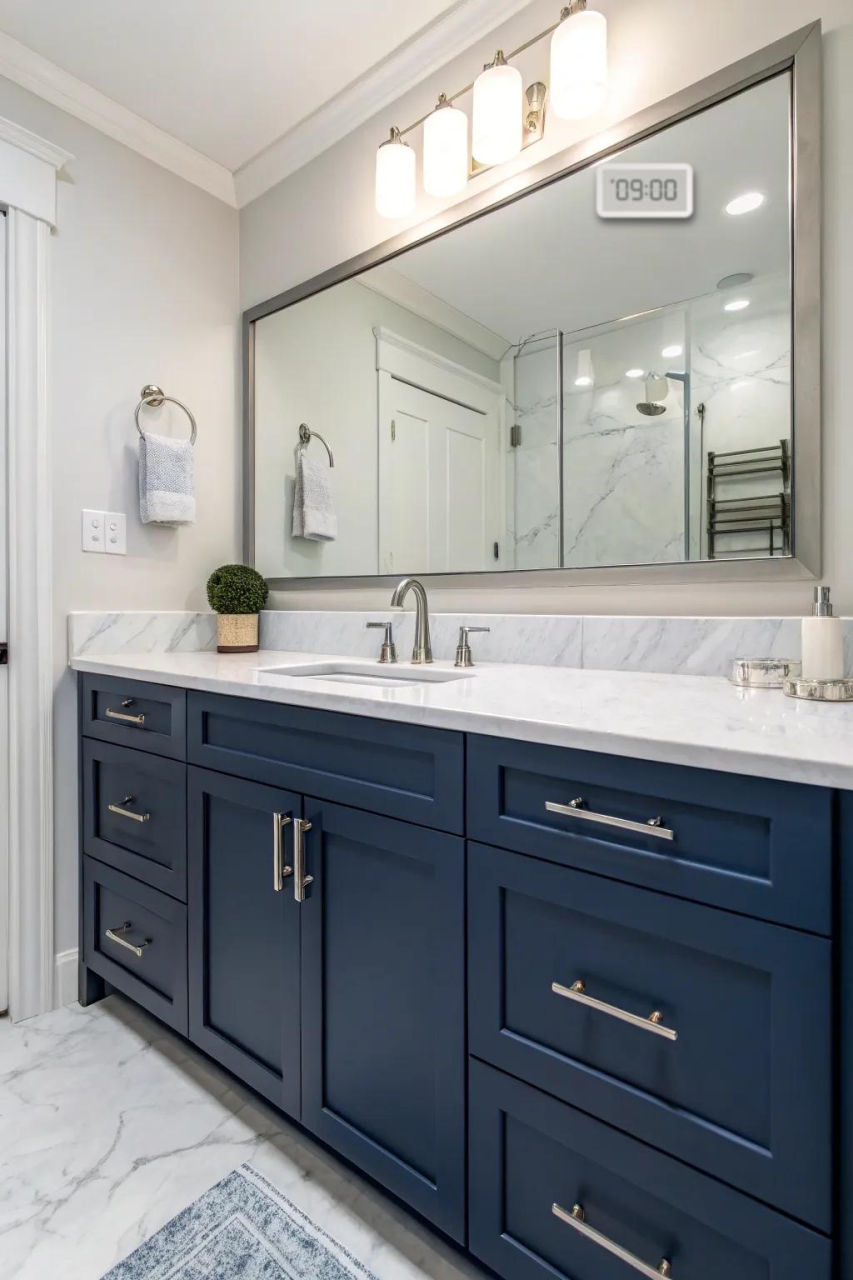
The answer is 9:00
